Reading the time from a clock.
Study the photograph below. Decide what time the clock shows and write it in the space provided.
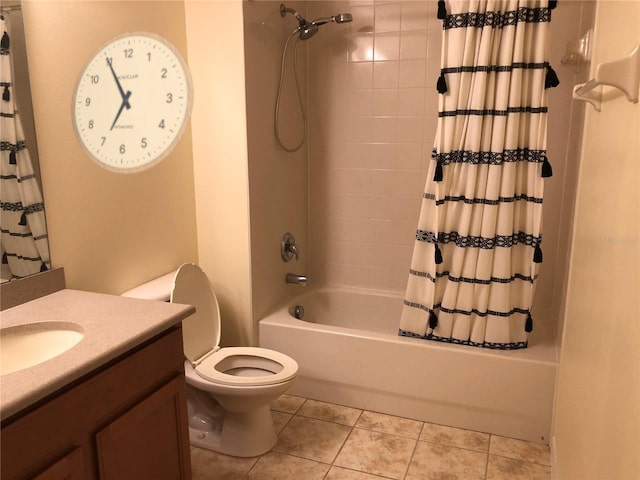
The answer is 6:55
